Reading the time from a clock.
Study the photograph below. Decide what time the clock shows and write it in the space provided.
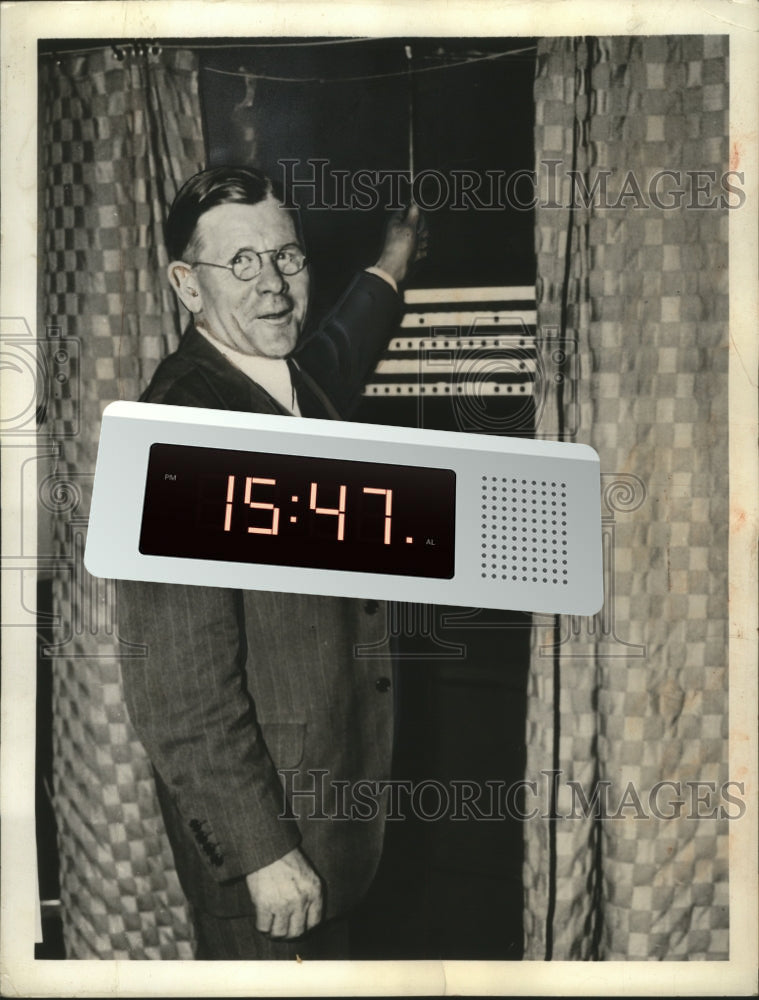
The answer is 15:47
